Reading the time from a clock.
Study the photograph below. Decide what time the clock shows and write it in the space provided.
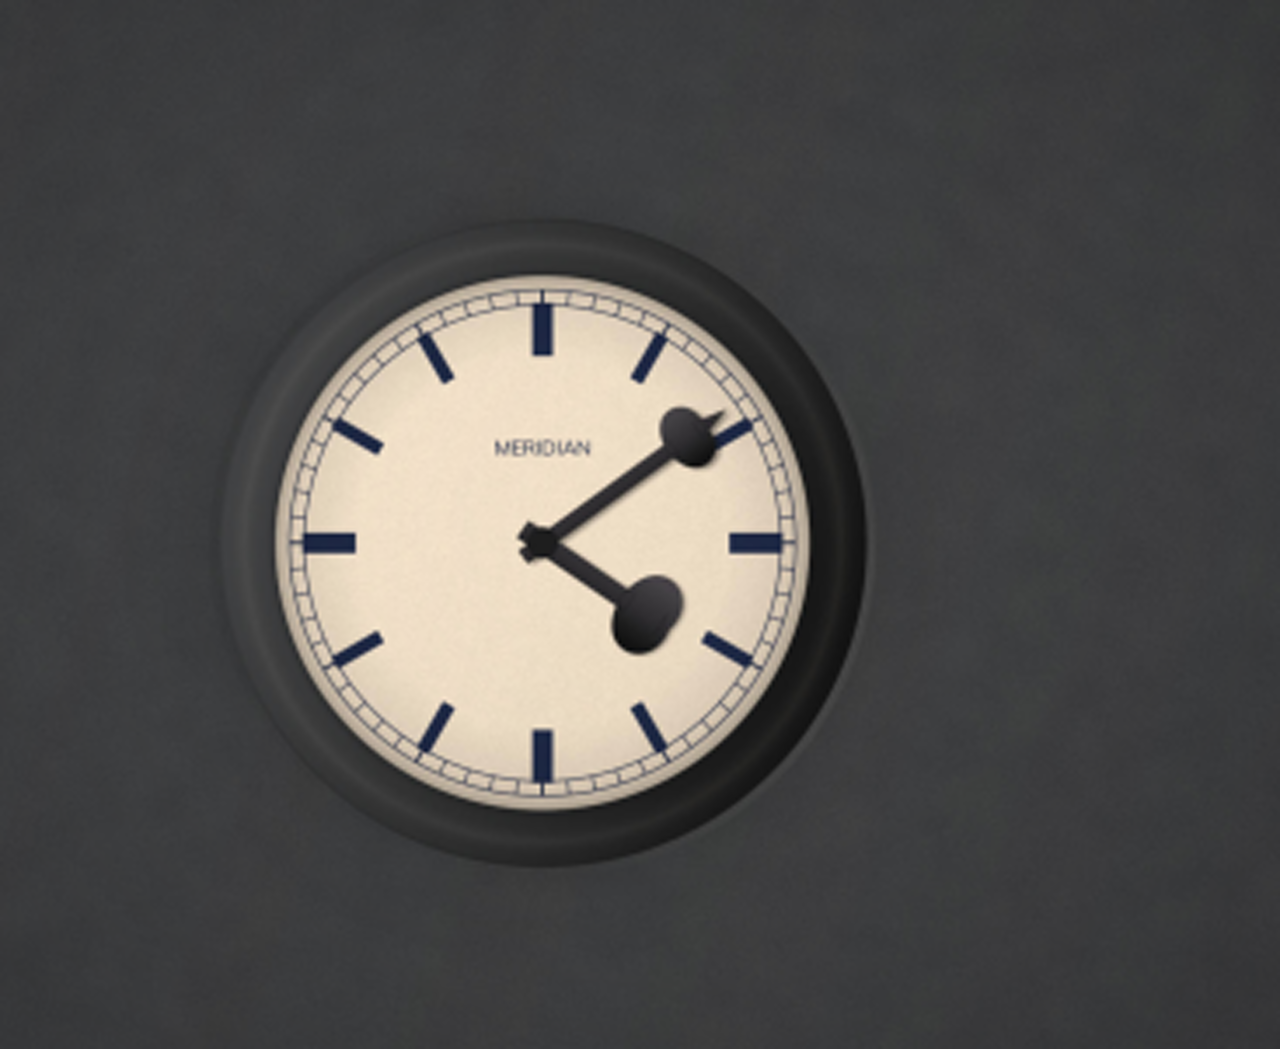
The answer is 4:09
